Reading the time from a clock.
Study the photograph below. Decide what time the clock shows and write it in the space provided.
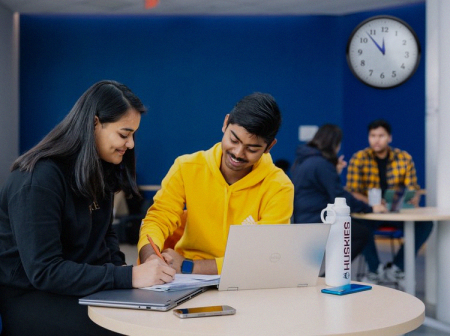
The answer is 11:53
